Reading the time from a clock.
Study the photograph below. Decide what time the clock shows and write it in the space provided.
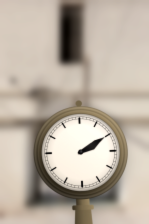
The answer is 2:10
